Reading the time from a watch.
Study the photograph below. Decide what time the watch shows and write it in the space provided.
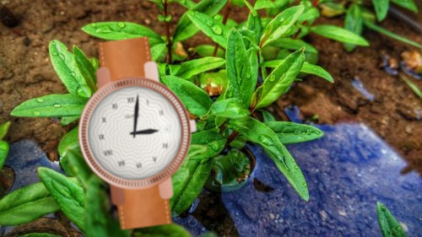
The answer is 3:02
